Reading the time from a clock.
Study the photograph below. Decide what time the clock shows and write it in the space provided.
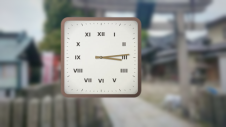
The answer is 3:14
